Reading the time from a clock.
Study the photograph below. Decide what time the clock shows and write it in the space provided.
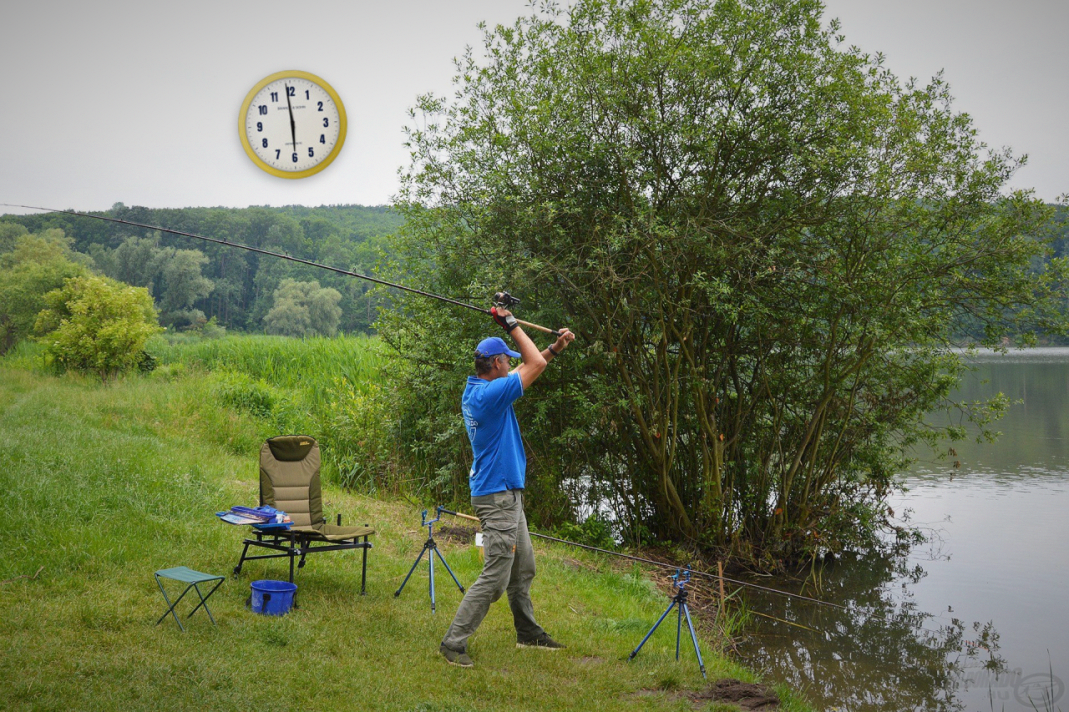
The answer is 5:59
